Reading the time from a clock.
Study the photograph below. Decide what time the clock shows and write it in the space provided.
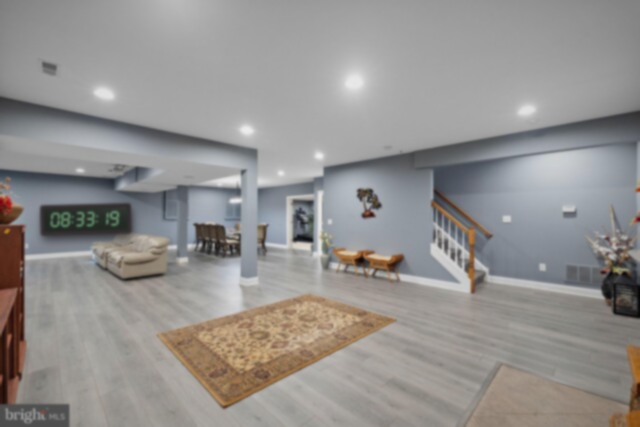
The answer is 8:33:19
